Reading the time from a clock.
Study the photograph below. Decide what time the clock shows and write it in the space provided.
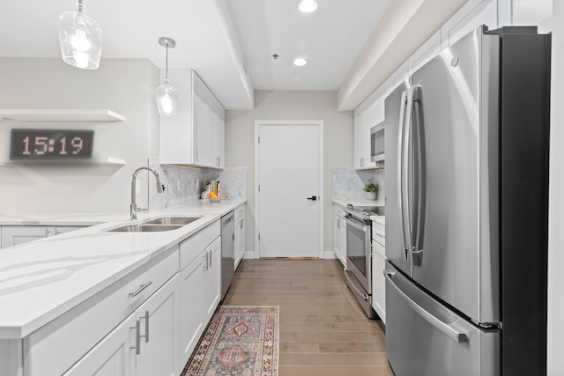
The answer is 15:19
